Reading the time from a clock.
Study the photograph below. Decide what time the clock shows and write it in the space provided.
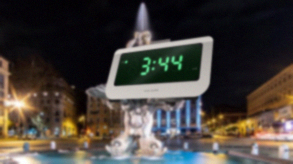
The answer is 3:44
